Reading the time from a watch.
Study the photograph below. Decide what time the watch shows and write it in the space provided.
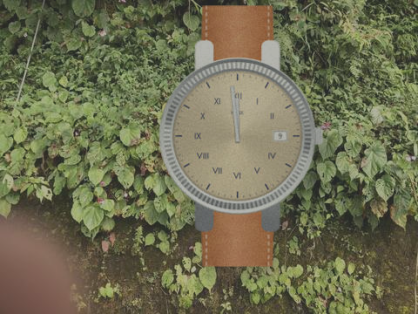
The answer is 11:59
